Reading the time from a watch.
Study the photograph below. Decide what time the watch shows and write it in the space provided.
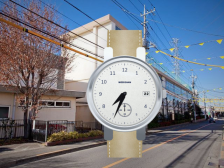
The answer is 7:34
